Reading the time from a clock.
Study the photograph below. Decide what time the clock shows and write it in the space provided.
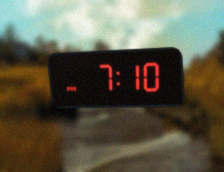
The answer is 7:10
